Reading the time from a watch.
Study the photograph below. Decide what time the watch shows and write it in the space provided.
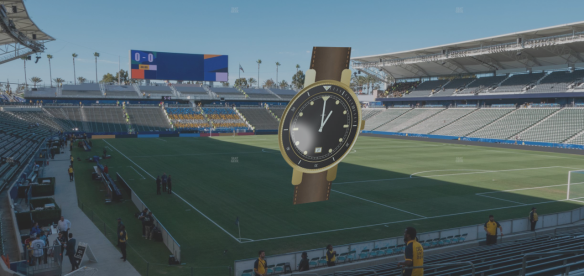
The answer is 1:00
